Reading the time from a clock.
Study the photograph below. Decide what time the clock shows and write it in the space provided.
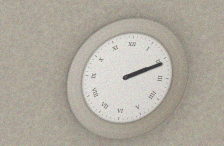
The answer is 2:11
